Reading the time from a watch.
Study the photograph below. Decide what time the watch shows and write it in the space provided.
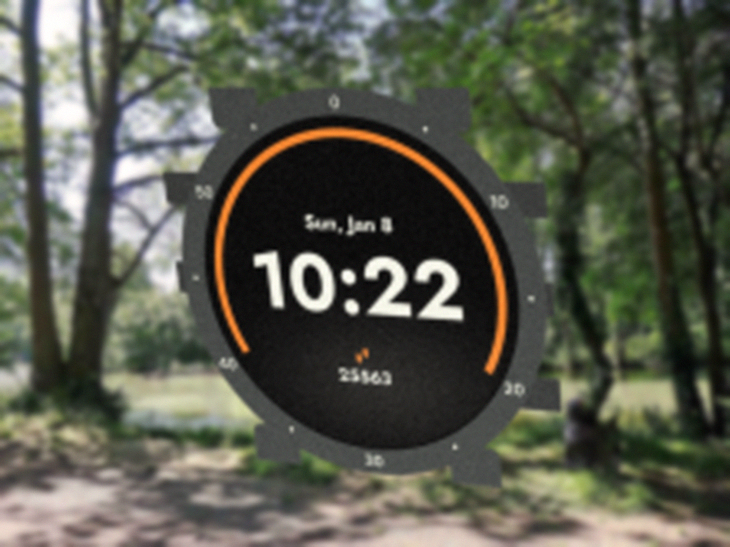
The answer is 10:22
